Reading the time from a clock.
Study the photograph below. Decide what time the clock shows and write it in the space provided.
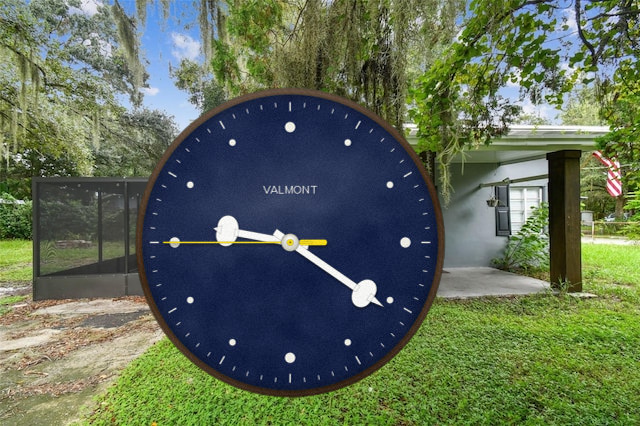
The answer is 9:20:45
